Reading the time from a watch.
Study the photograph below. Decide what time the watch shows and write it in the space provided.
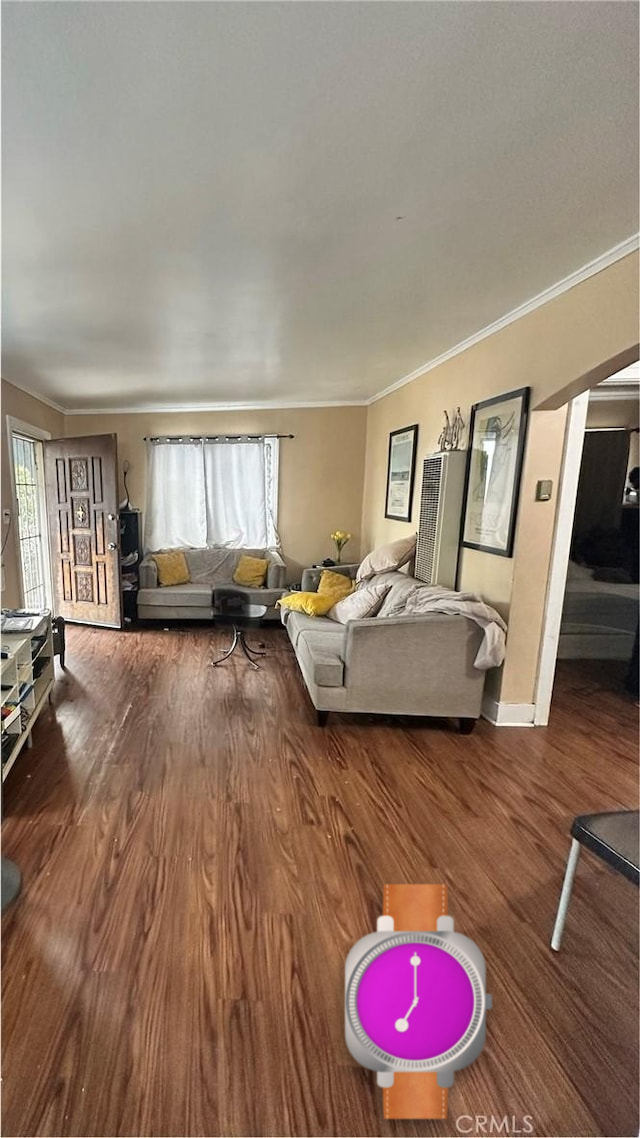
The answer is 7:00
